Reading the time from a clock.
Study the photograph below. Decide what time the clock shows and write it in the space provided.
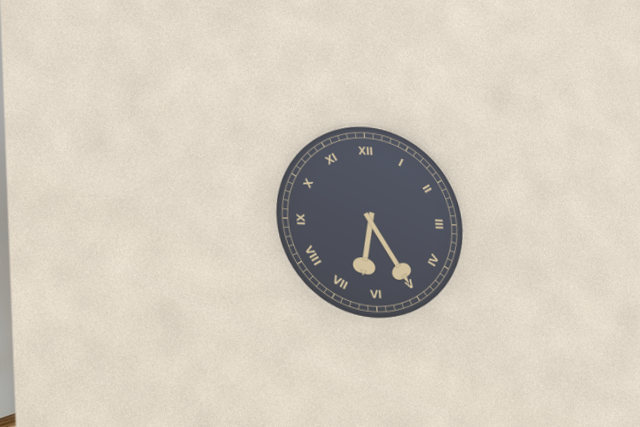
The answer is 6:25
